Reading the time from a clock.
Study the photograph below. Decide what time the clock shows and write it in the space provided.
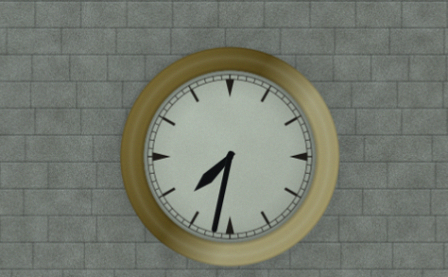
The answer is 7:32
